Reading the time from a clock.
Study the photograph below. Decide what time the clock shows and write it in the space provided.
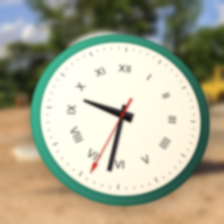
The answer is 9:31:34
